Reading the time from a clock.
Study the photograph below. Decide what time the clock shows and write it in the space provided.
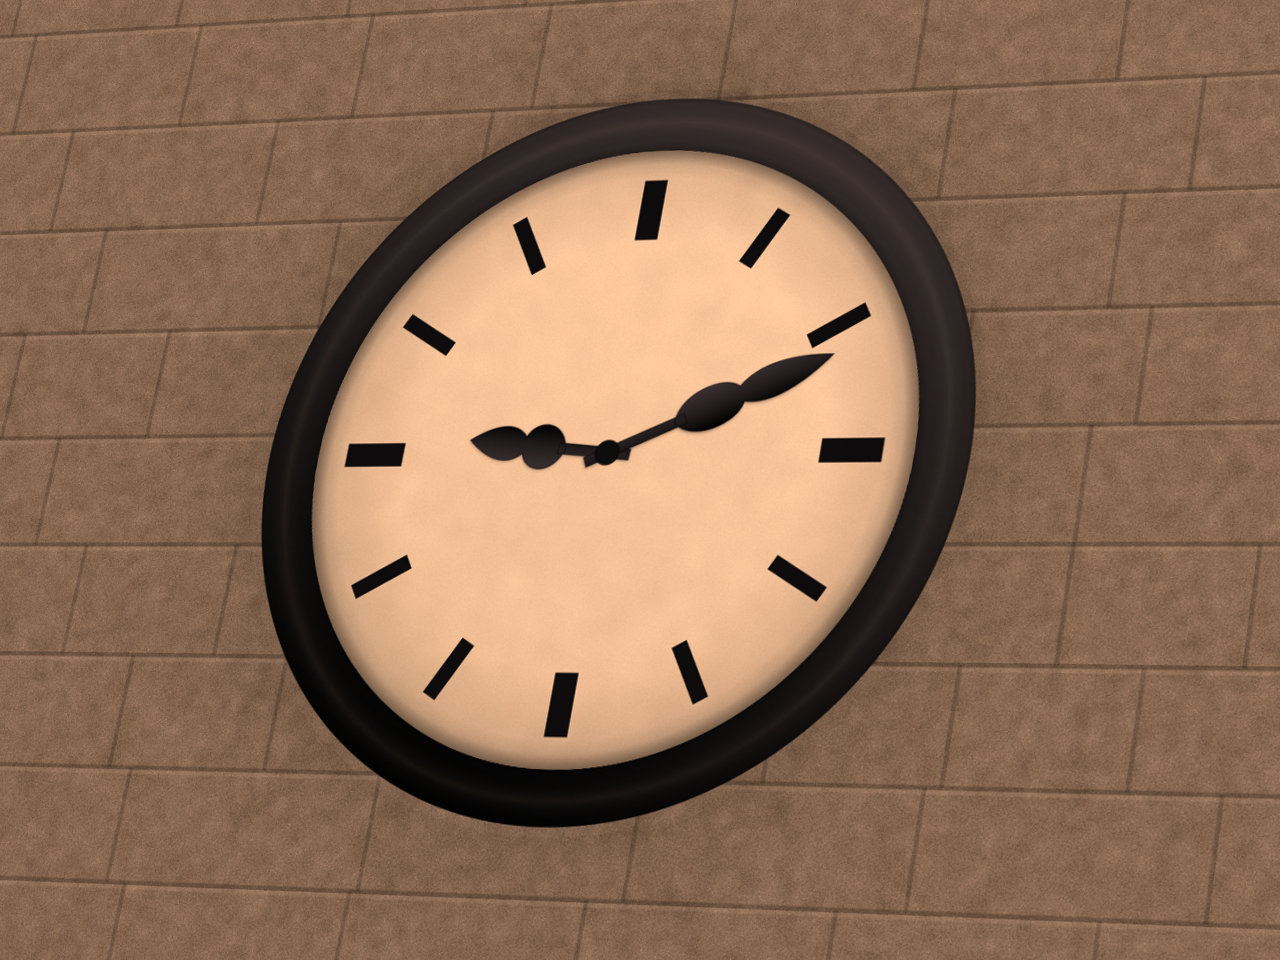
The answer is 9:11
